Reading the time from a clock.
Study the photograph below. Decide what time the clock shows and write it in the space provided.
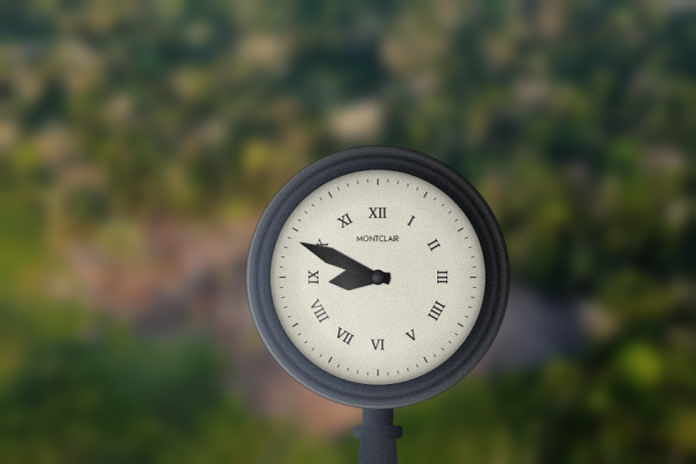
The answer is 8:49
